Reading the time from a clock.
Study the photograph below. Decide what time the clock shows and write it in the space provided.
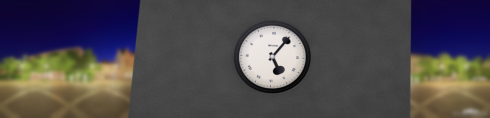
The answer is 5:06
